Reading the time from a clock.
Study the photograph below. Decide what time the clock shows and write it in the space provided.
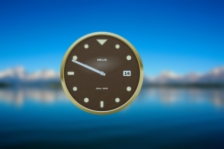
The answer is 9:49
